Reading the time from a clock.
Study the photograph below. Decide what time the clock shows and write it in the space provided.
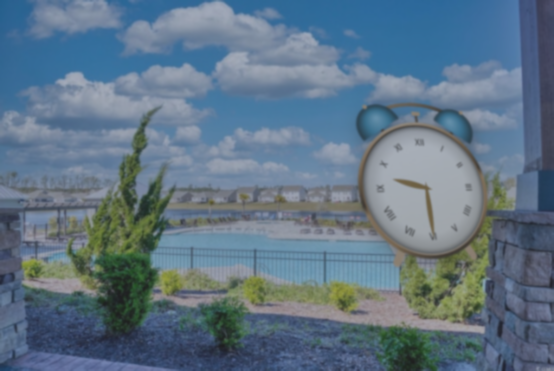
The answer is 9:30
